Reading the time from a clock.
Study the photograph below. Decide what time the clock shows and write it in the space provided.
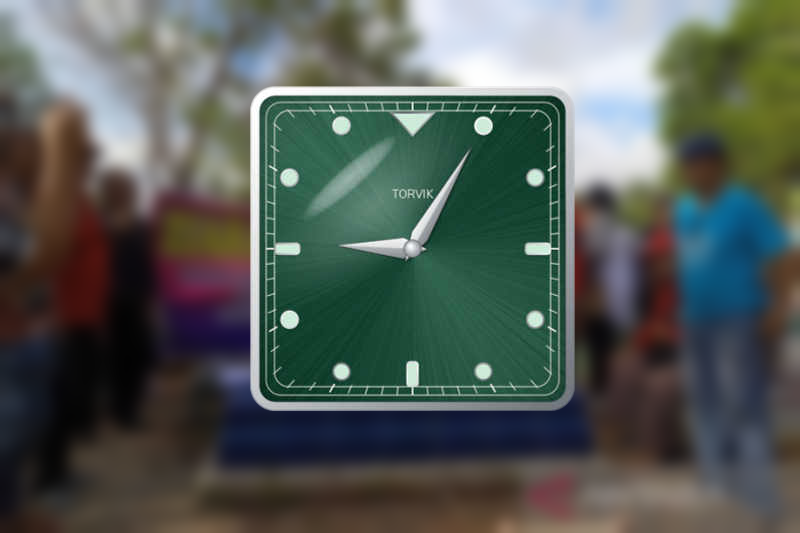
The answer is 9:05
